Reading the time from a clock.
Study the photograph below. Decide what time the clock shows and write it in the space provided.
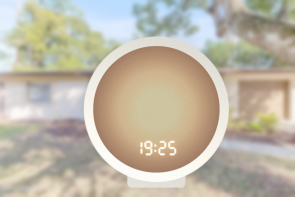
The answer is 19:25
